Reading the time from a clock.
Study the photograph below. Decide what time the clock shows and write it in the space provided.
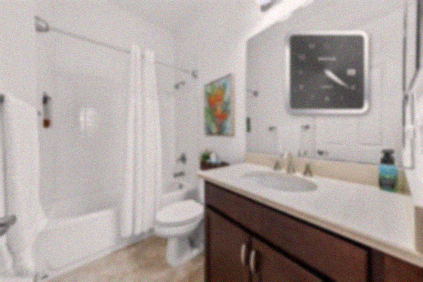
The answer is 4:21
